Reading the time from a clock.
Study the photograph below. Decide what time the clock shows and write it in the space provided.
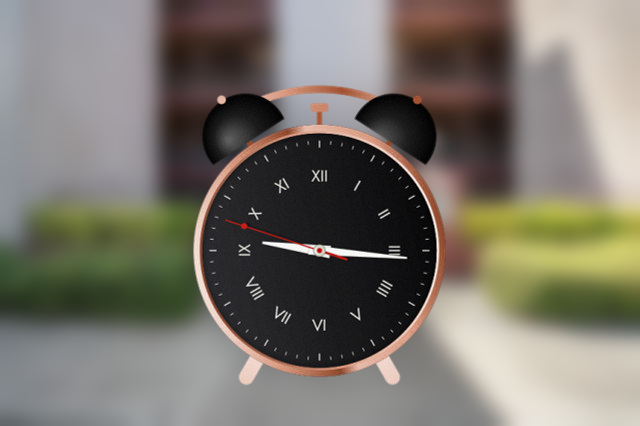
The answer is 9:15:48
